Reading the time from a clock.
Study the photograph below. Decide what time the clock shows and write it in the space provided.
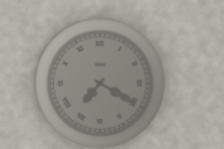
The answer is 7:20
